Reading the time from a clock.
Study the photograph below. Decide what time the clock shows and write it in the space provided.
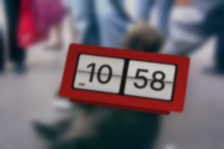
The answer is 10:58
